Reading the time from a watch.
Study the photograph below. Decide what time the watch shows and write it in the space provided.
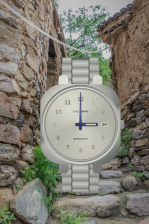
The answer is 3:00
